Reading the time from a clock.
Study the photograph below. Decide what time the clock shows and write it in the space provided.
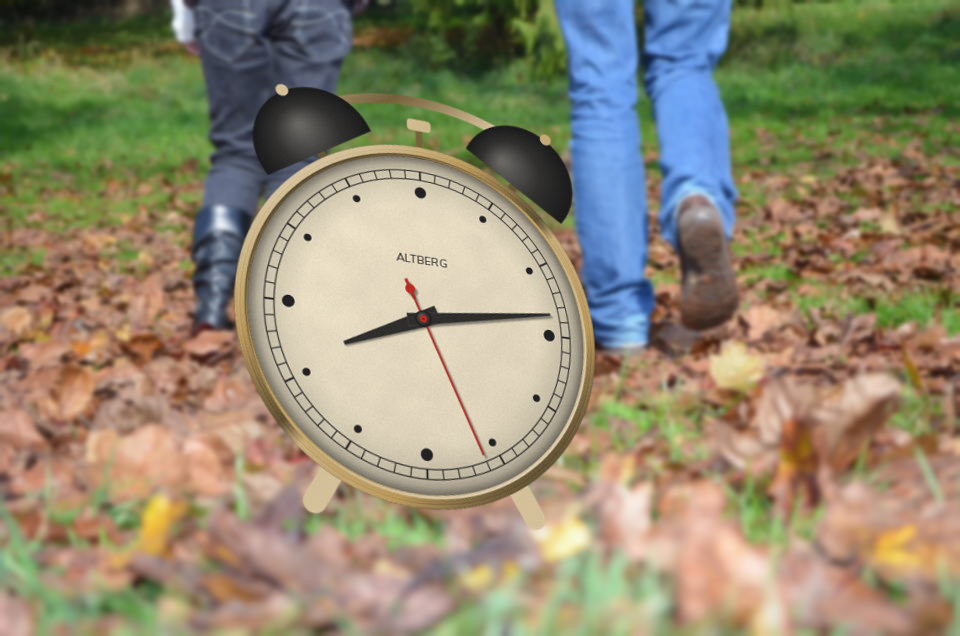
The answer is 8:13:26
